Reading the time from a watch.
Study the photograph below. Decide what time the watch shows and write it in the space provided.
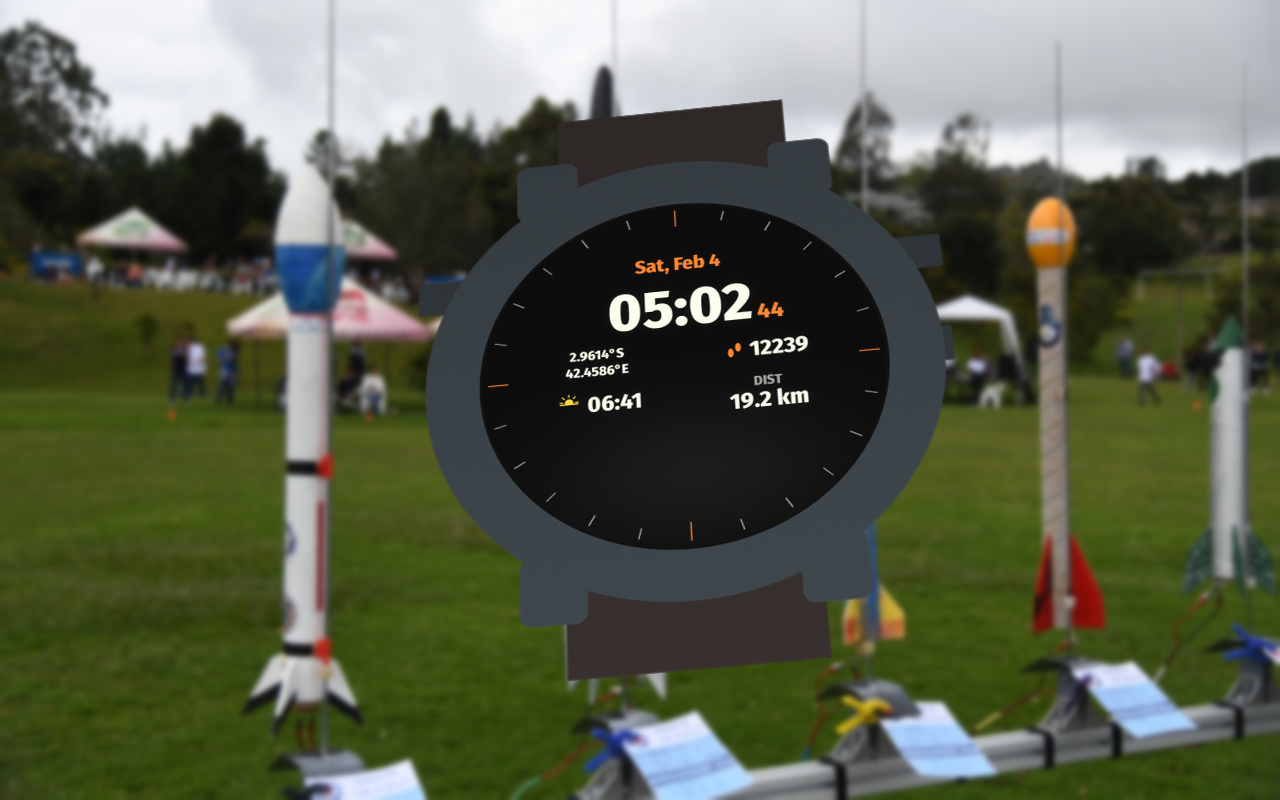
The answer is 5:02:44
